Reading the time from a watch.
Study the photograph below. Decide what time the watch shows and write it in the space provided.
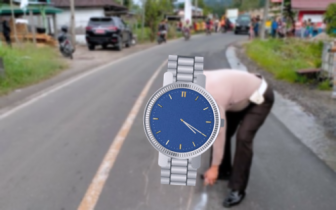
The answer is 4:20
